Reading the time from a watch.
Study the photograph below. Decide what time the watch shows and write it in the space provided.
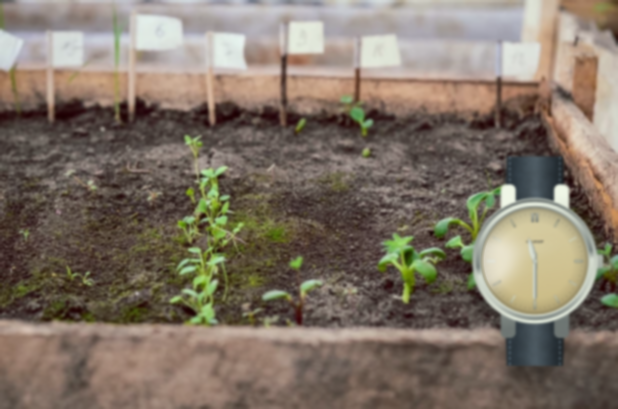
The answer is 11:30
